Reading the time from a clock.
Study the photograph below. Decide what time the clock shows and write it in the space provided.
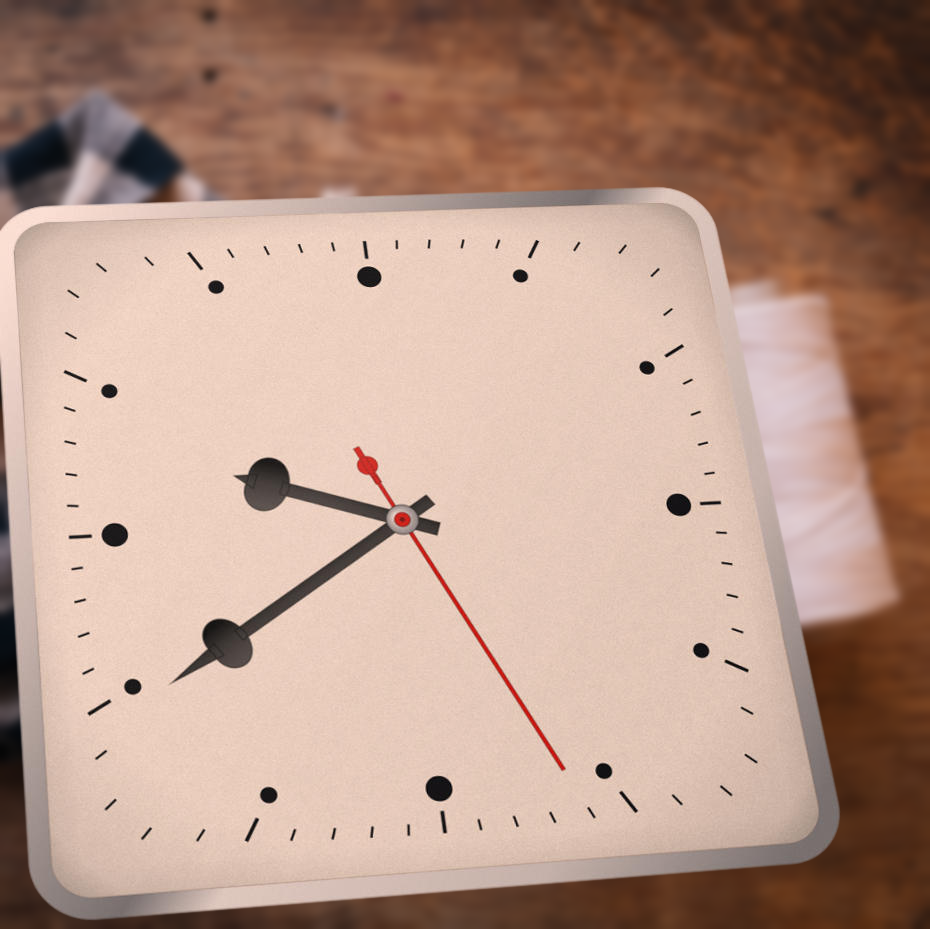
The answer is 9:39:26
